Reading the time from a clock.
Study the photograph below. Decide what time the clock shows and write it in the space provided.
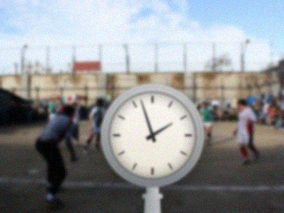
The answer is 1:57
